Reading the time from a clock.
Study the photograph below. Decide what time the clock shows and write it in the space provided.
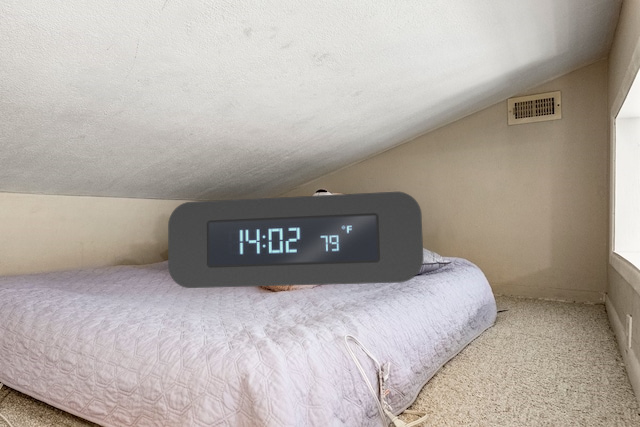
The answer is 14:02
